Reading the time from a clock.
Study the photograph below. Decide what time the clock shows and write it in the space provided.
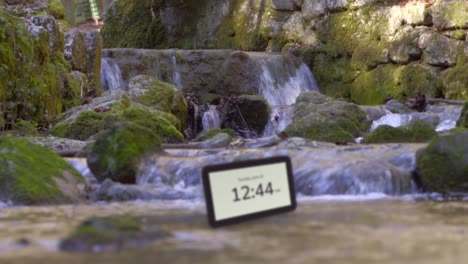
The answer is 12:44
